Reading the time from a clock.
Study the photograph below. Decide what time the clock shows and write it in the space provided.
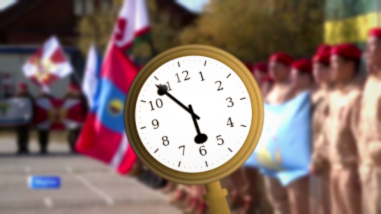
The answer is 5:54
